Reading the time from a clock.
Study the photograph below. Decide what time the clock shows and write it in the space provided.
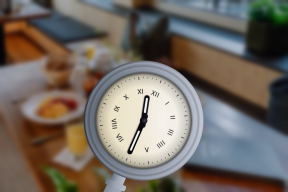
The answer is 11:30
